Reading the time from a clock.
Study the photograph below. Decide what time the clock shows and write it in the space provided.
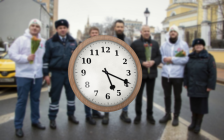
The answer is 5:19
